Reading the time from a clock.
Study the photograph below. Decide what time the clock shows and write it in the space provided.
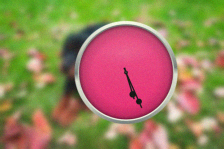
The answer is 5:26
